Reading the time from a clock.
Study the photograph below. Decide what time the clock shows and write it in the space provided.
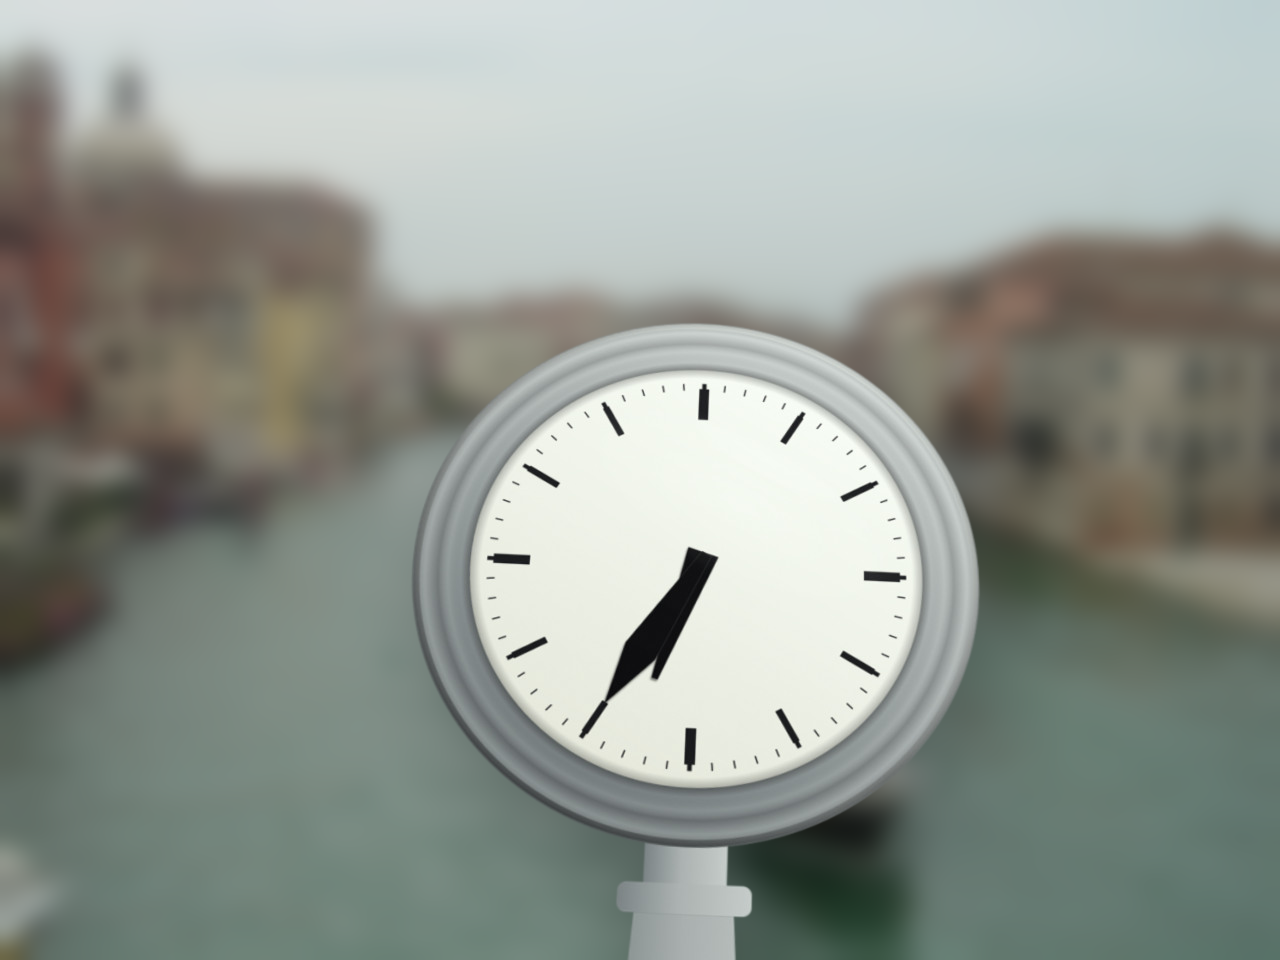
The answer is 6:35
